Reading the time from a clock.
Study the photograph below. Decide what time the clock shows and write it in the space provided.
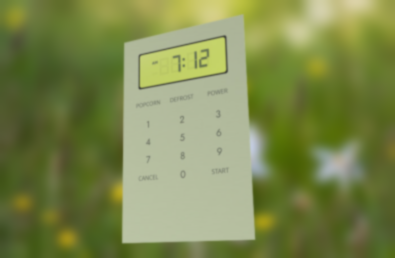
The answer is 7:12
